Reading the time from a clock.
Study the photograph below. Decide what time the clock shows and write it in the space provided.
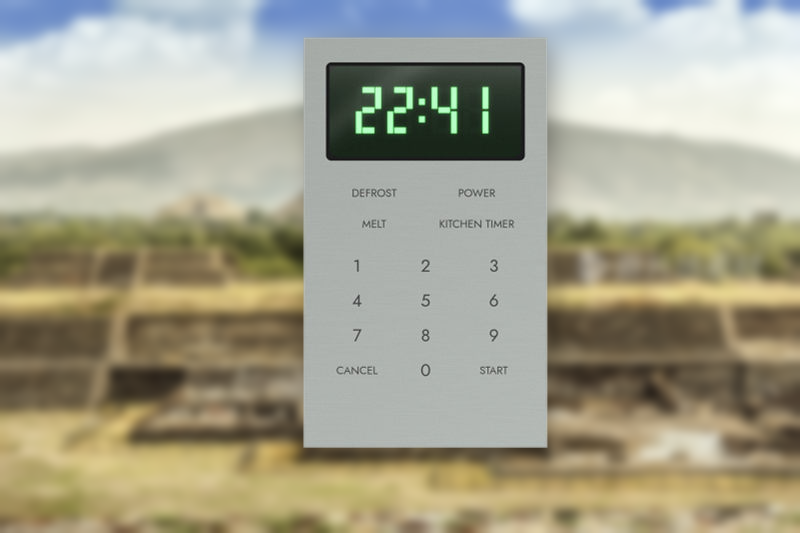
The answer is 22:41
